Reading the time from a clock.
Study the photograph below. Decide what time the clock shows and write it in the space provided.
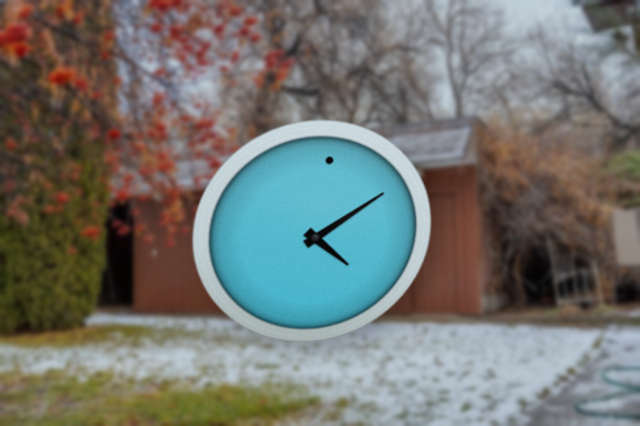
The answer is 4:08
